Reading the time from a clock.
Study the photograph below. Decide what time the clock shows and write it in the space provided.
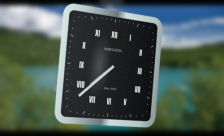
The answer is 7:38
